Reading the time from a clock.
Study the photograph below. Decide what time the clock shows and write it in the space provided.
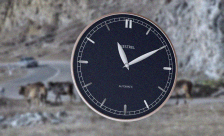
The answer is 11:10
